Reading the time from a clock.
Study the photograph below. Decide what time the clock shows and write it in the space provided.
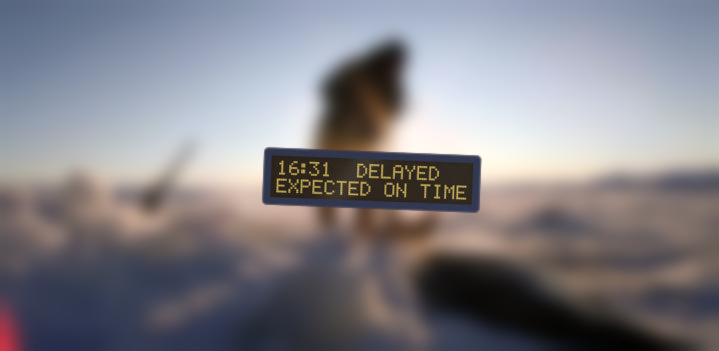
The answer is 16:31
